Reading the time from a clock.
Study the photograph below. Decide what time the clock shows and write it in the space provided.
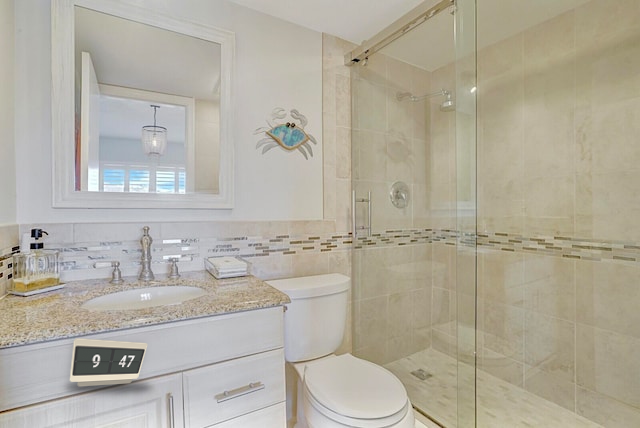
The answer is 9:47
